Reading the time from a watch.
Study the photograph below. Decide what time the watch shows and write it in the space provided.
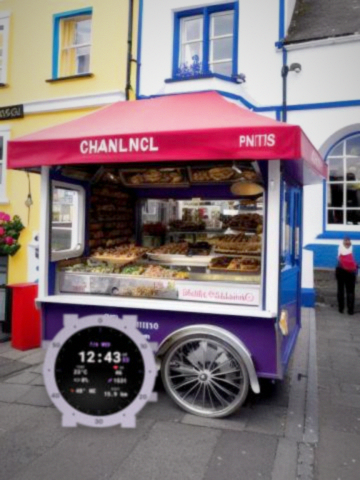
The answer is 12:43
